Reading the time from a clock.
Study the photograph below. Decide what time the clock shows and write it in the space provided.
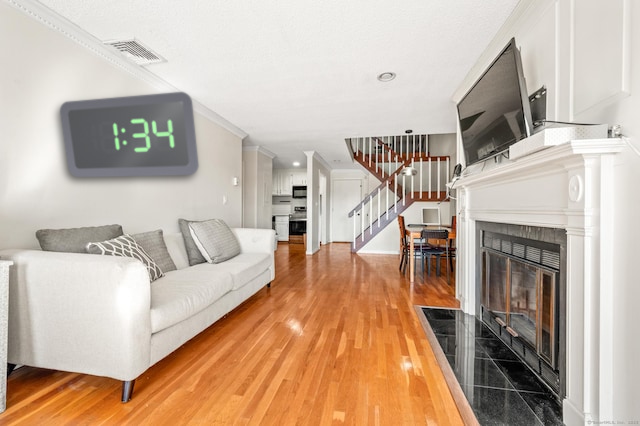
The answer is 1:34
